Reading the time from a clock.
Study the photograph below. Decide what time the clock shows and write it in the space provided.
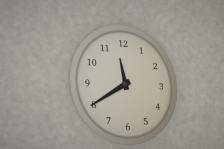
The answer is 11:40
